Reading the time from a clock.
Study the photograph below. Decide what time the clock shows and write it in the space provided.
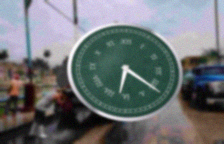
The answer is 6:21
